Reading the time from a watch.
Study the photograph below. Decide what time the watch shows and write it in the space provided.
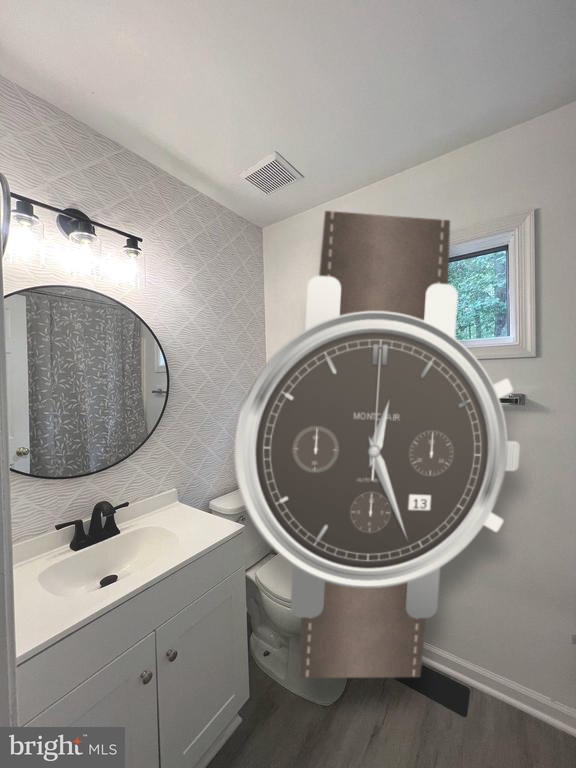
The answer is 12:26
